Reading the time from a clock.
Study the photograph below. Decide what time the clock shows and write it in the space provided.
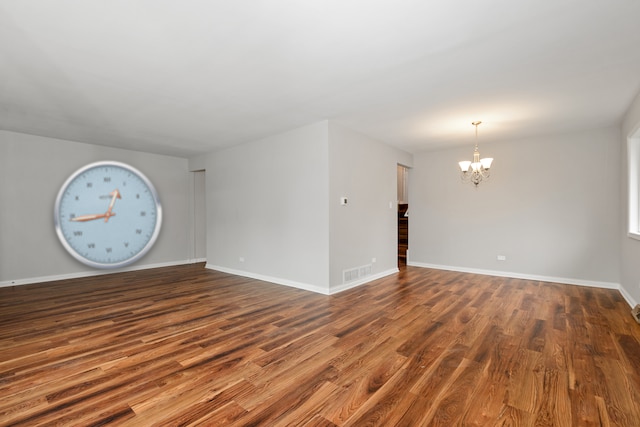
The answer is 12:44
